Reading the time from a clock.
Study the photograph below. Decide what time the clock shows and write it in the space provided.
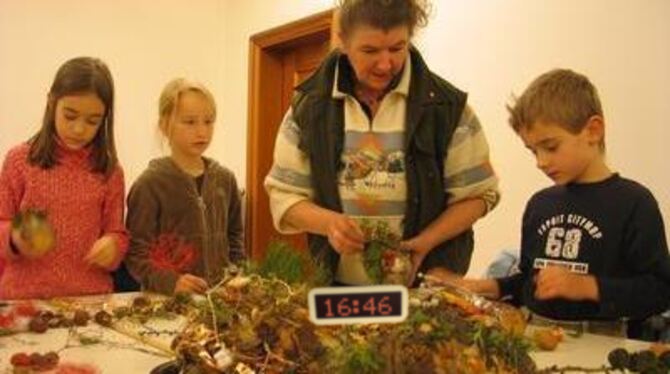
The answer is 16:46
